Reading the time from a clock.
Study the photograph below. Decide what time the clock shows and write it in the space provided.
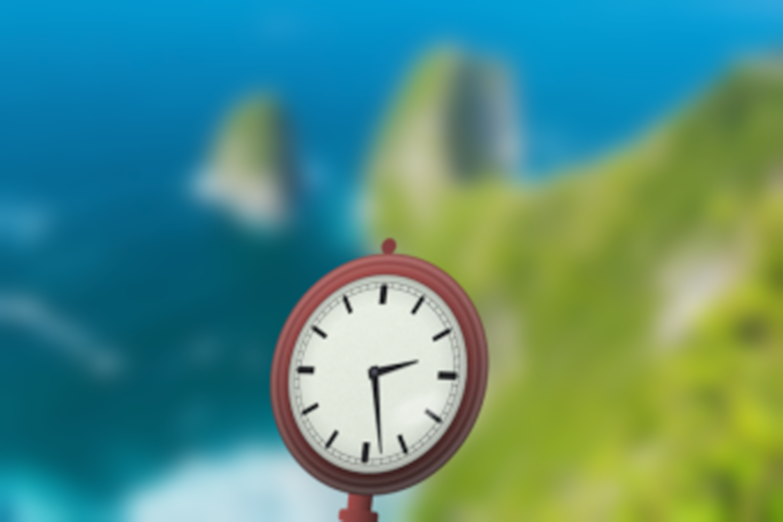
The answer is 2:28
